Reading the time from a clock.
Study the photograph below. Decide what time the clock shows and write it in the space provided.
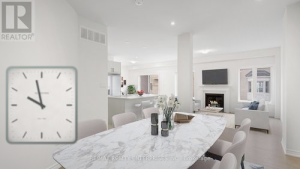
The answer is 9:58
